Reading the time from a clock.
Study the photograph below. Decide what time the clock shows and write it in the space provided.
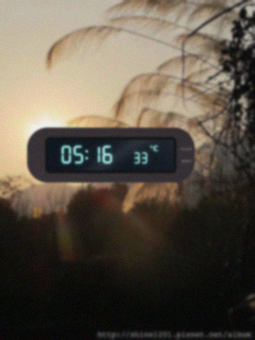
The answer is 5:16
